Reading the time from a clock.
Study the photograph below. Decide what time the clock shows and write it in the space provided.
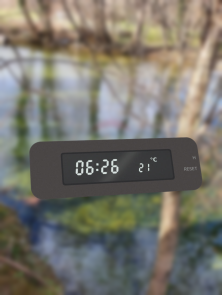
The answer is 6:26
